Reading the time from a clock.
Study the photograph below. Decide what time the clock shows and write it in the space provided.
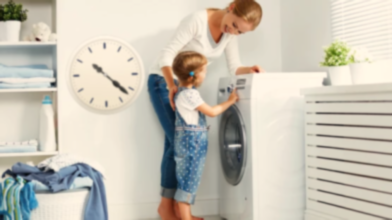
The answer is 10:22
